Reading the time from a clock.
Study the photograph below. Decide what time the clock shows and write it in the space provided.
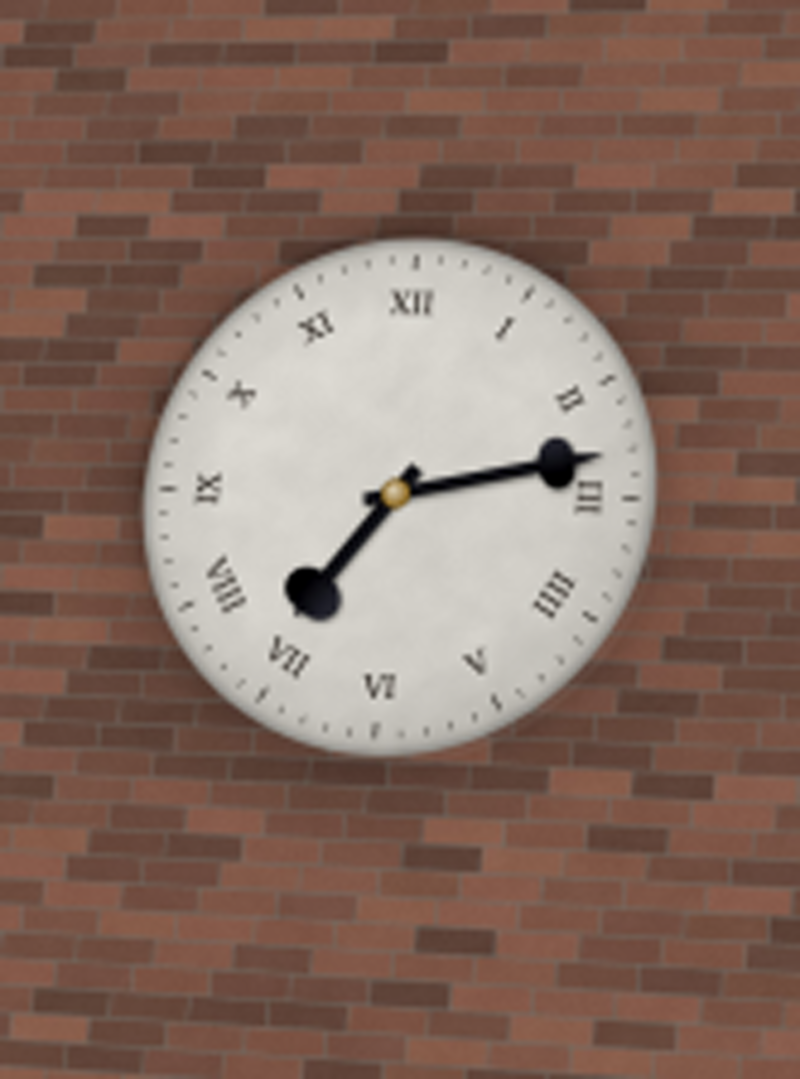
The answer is 7:13
